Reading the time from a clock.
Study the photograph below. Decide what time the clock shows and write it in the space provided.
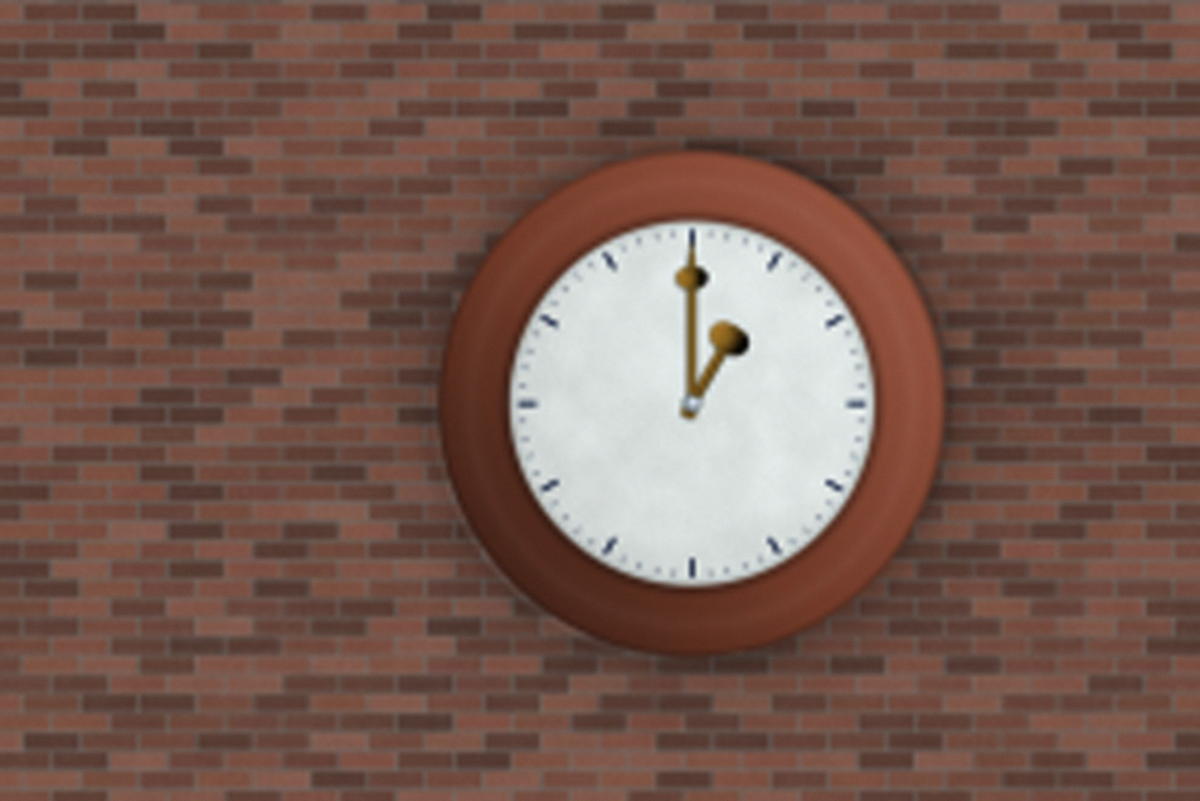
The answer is 1:00
